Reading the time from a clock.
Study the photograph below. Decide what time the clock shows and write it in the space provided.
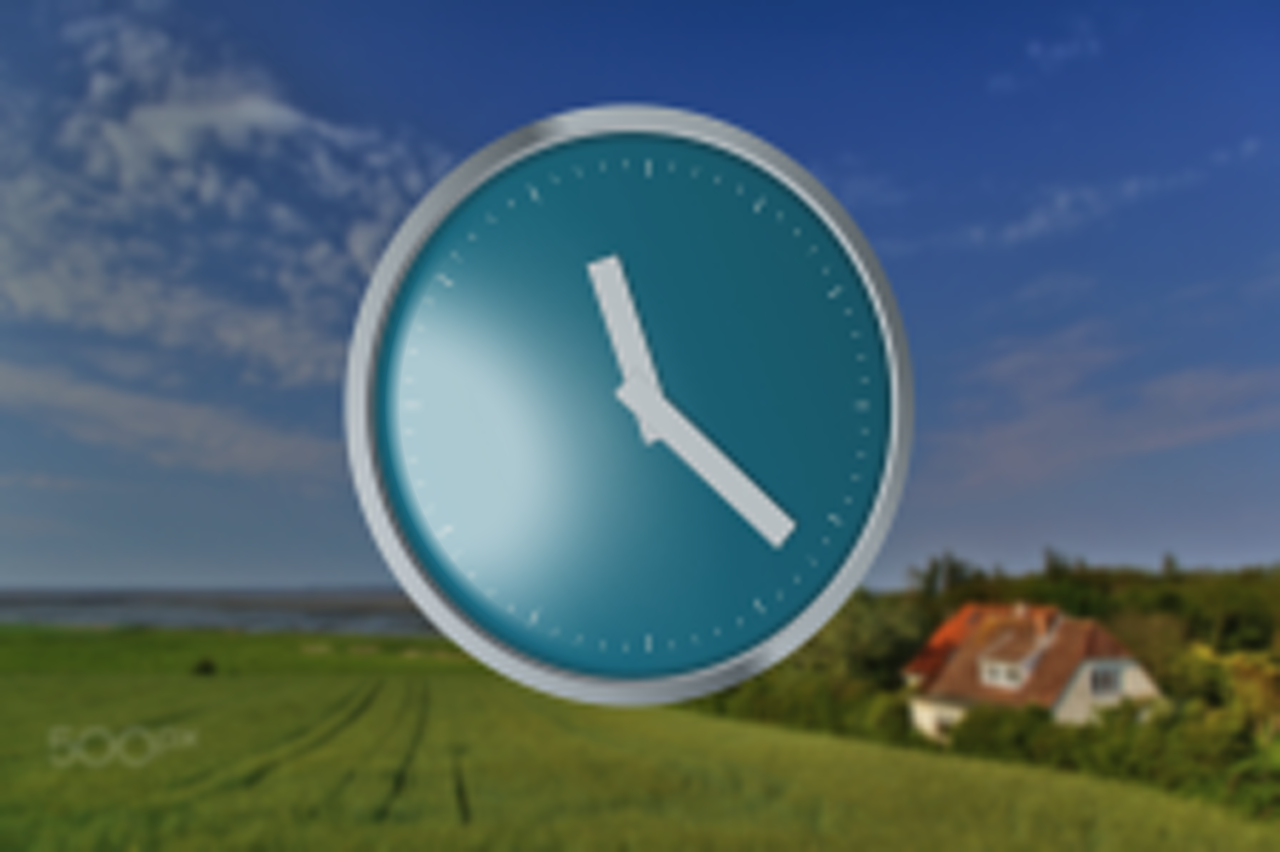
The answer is 11:22
